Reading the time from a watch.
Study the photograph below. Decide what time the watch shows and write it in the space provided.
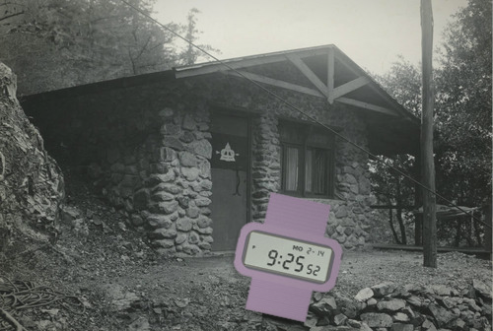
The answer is 9:25:52
